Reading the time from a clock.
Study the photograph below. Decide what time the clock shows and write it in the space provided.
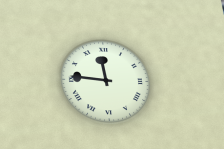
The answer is 11:46
